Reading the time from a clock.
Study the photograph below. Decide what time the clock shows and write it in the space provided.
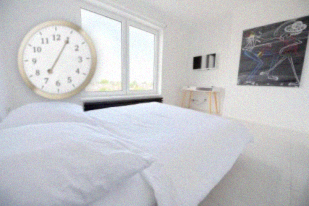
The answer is 7:05
